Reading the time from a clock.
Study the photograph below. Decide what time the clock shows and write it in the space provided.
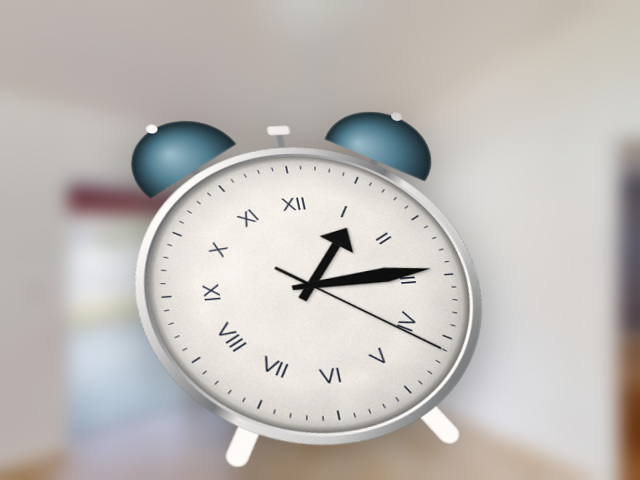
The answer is 1:14:21
